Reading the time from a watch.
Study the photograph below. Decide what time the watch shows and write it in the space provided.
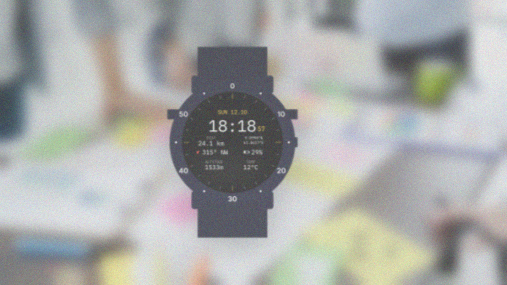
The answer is 18:18
